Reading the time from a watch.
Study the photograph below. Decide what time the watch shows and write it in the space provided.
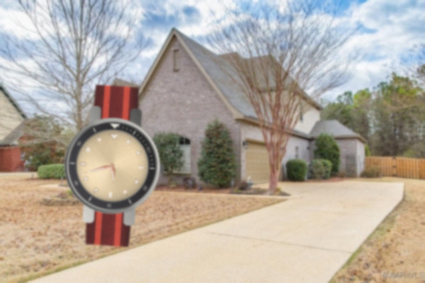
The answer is 5:42
